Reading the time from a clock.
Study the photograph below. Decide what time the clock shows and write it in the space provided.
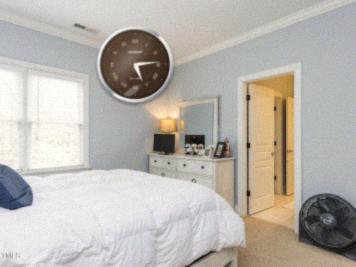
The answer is 5:14
